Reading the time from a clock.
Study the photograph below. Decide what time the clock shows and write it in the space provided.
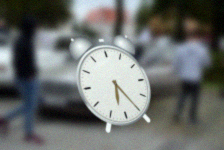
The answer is 6:25
